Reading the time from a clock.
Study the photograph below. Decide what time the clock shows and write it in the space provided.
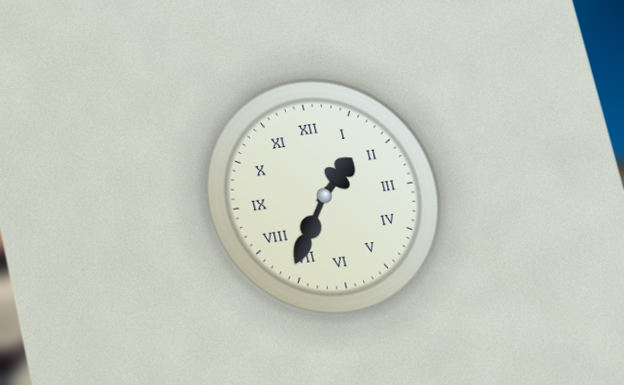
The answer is 1:36
